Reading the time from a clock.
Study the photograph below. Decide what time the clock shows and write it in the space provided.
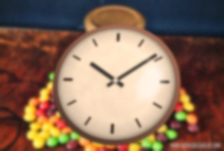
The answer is 10:09
